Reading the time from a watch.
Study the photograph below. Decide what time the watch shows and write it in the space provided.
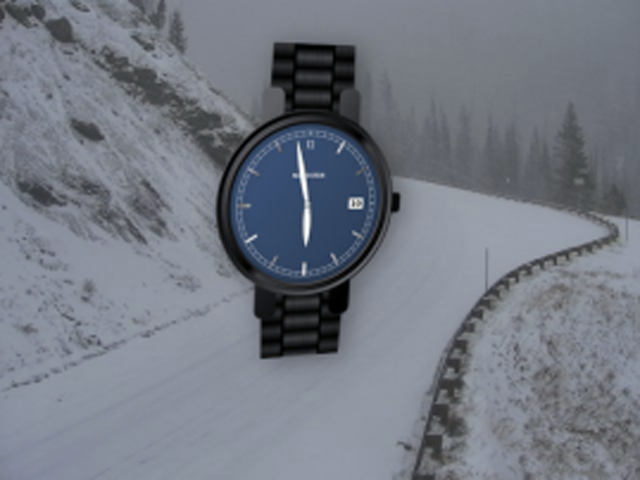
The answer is 5:58
